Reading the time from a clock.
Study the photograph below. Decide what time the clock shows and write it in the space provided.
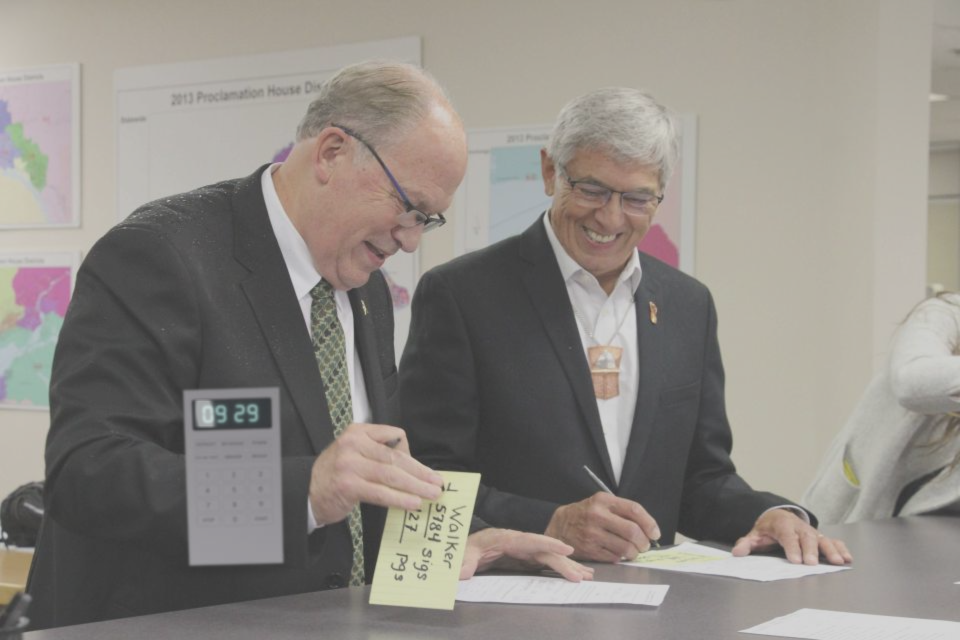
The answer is 9:29
